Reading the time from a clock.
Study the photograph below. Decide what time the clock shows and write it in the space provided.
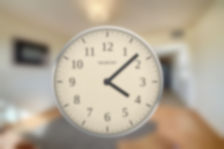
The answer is 4:08
